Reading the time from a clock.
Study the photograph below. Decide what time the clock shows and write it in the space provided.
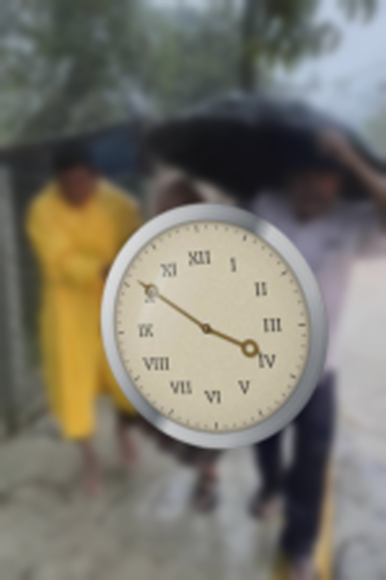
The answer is 3:51
